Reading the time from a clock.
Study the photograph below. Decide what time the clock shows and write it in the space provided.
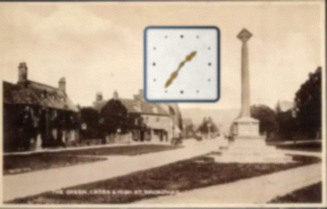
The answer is 1:36
